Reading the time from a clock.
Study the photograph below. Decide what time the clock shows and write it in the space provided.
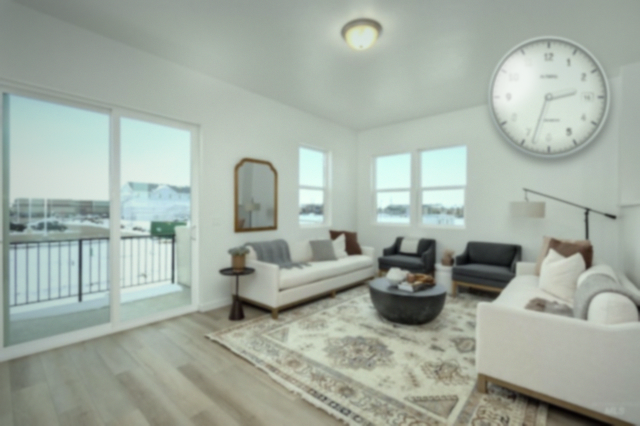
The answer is 2:33
